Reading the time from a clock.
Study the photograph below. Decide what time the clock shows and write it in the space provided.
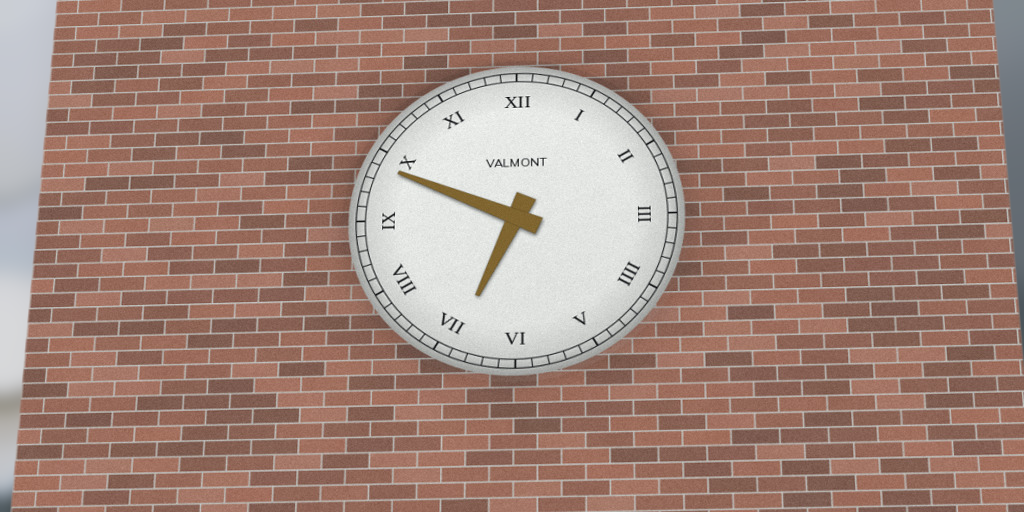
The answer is 6:49
